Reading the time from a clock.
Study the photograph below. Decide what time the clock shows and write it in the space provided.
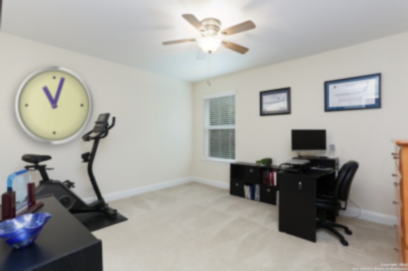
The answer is 11:03
